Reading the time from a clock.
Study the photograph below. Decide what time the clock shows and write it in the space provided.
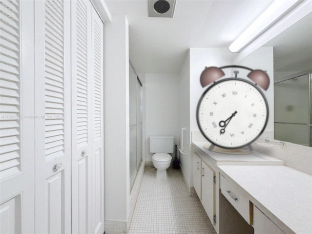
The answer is 7:35
